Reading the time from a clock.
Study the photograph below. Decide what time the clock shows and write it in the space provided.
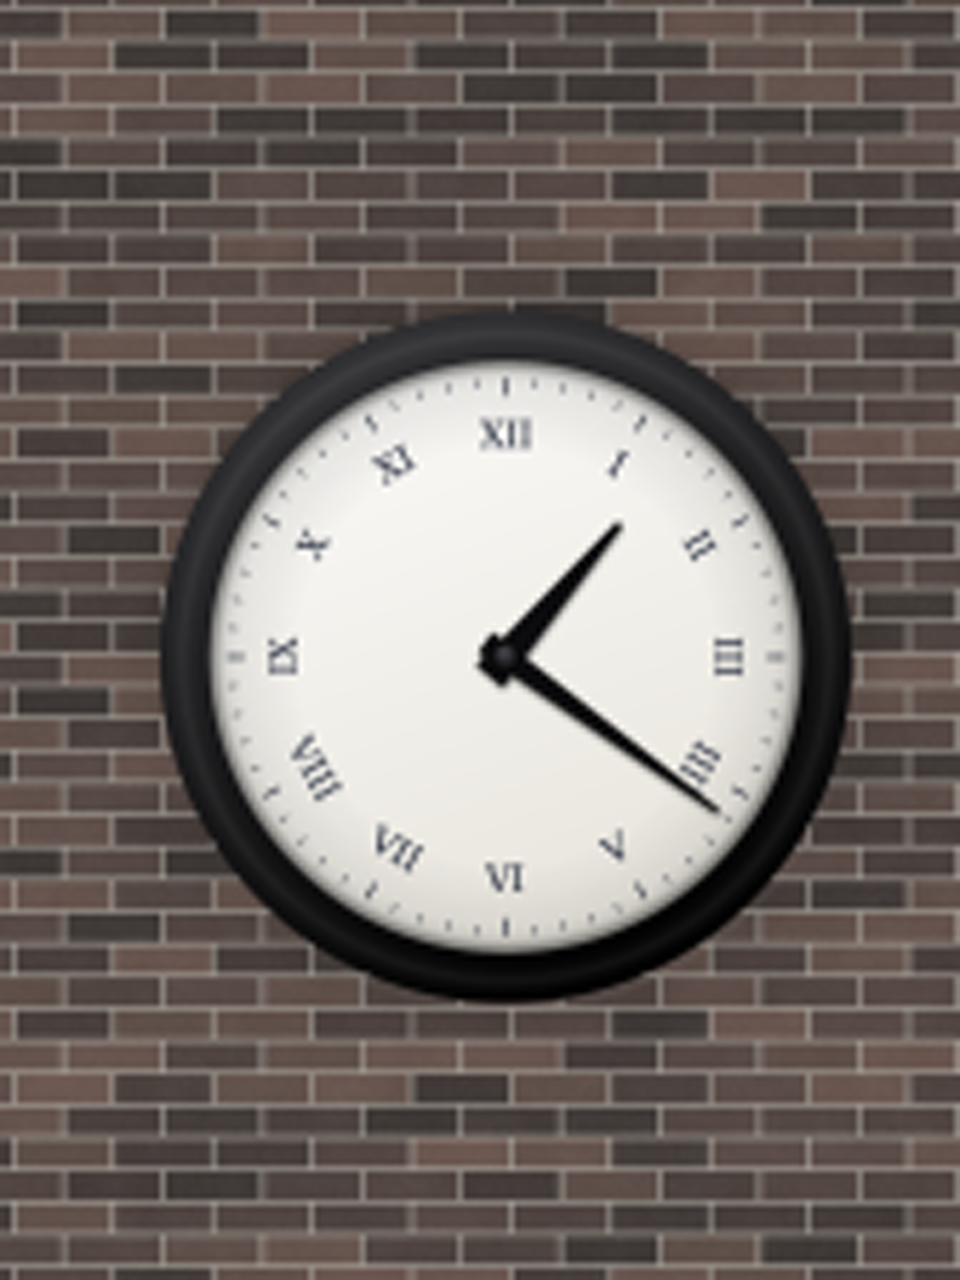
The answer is 1:21
